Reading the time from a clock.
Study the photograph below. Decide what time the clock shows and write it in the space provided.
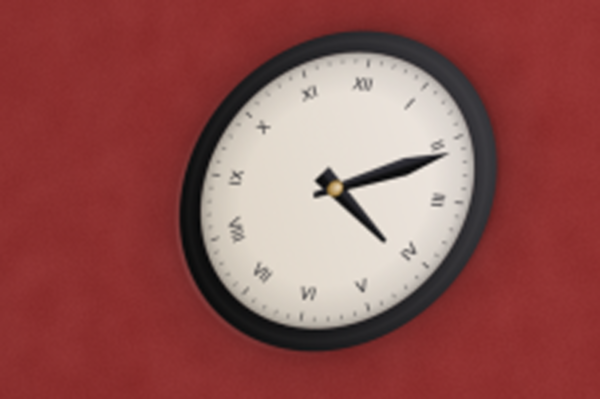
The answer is 4:11
